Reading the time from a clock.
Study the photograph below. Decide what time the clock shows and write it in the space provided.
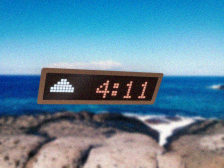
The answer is 4:11
